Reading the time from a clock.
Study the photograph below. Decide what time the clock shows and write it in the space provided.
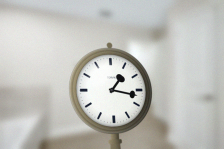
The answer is 1:17
